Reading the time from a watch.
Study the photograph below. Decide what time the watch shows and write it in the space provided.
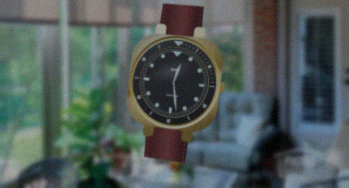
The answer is 12:28
